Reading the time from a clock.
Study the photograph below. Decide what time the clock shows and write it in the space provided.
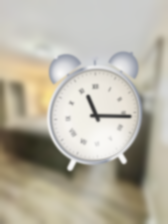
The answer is 11:16
